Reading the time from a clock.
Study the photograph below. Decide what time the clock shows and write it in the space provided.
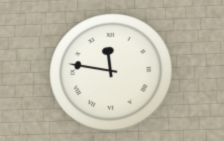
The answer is 11:47
